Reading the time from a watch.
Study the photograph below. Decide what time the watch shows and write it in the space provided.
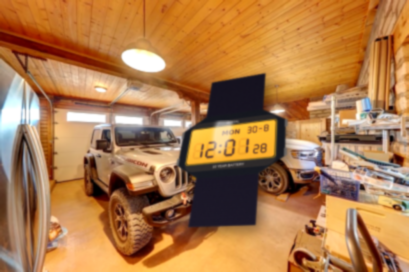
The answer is 12:01
